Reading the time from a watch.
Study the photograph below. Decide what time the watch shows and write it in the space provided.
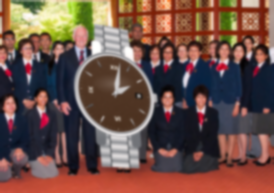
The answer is 2:02
